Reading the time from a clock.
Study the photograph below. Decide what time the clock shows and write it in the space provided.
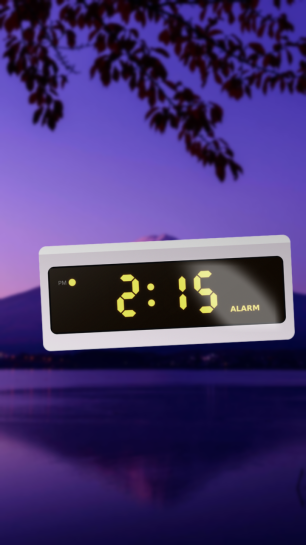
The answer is 2:15
